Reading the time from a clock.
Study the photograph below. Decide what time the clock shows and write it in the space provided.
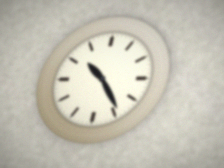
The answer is 10:24
